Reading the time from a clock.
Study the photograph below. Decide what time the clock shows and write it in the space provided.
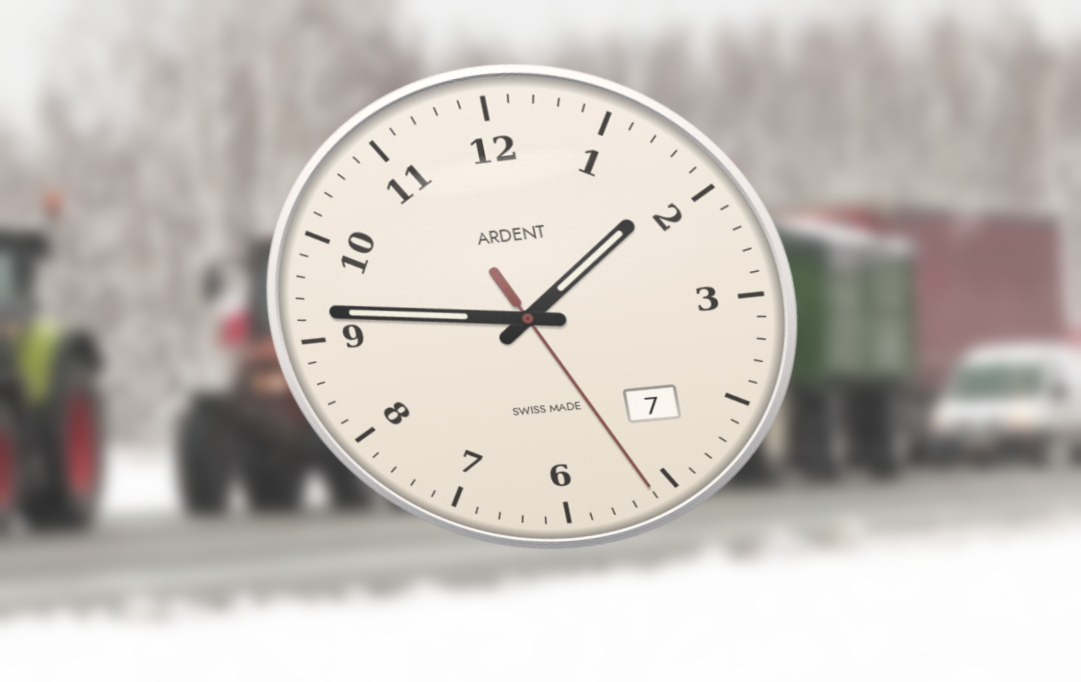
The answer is 1:46:26
